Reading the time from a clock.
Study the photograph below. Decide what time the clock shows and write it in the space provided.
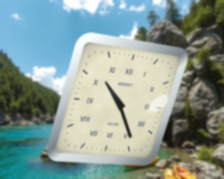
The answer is 10:24
